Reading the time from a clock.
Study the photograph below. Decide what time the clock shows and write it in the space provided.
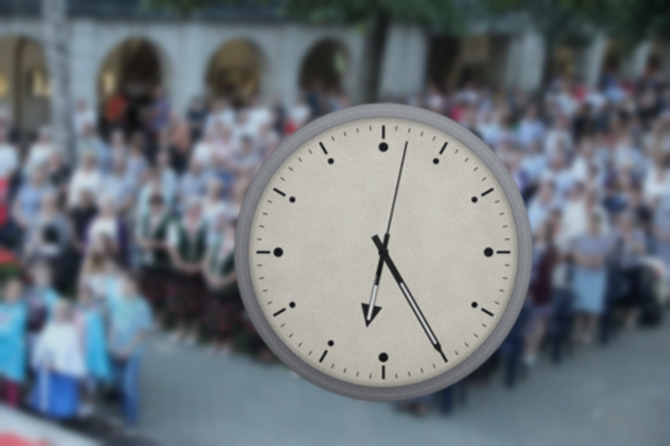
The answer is 6:25:02
